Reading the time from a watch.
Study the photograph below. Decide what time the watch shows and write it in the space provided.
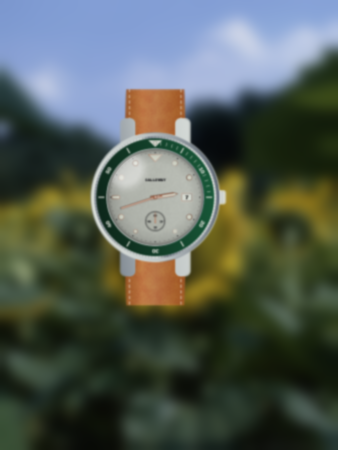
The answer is 2:42
